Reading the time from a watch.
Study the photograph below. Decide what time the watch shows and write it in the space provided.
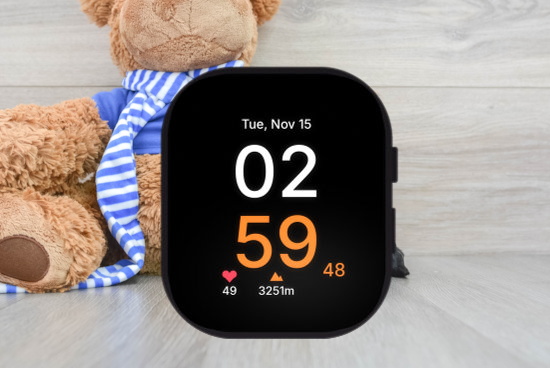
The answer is 2:59:48
